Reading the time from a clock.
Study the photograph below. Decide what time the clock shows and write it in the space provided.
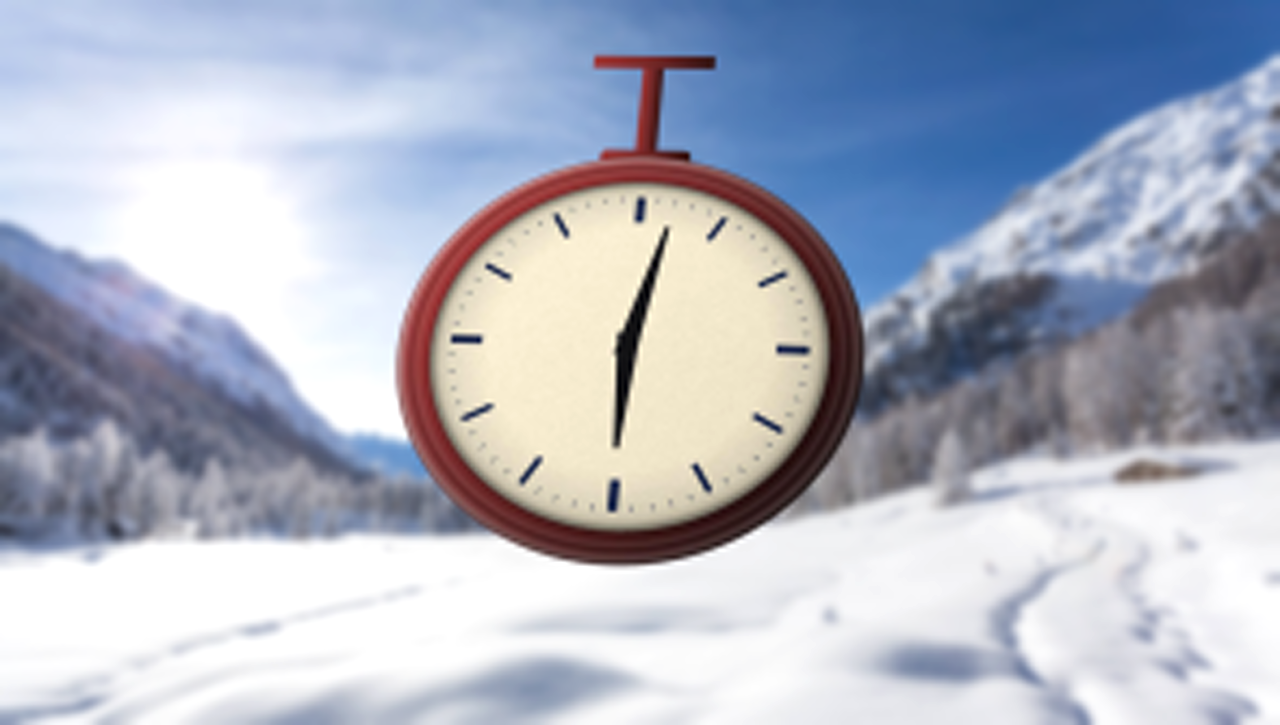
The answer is 6:02
